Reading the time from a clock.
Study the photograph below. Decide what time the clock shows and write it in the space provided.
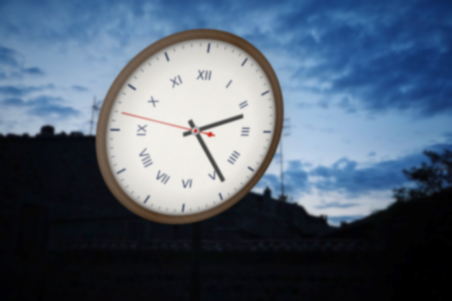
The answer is 2:23:47
